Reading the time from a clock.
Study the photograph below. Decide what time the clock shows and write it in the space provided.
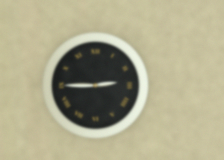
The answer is 2:45
